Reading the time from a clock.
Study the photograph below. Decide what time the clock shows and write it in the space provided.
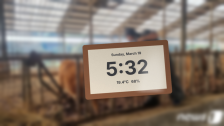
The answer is 5:32
